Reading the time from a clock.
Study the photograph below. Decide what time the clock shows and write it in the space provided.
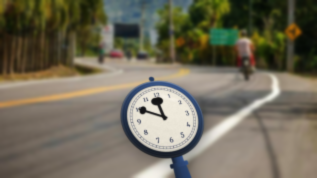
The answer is 11:50
